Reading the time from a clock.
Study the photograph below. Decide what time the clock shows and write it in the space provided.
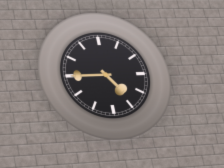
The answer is 4:45
